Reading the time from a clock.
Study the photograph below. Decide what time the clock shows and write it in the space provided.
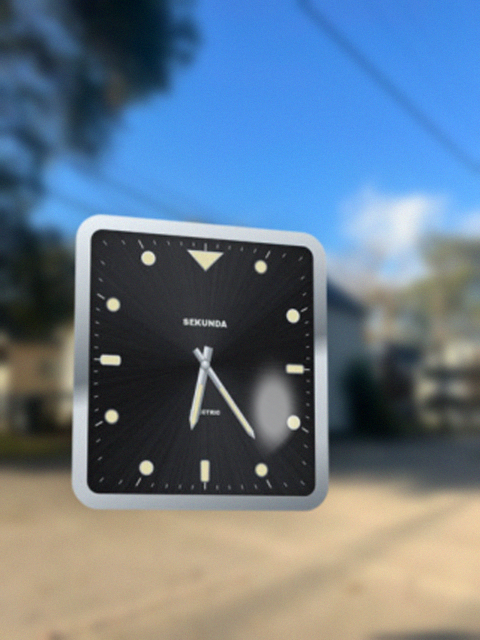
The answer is 6:24
